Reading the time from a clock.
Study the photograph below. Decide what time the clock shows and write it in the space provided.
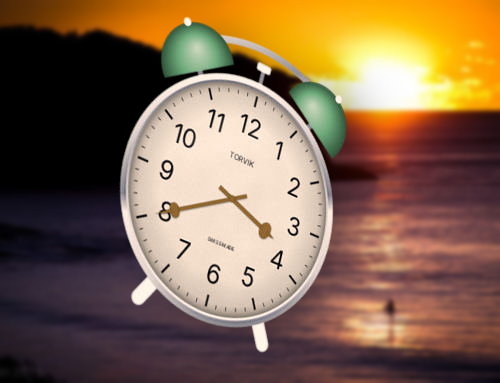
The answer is 3:40
